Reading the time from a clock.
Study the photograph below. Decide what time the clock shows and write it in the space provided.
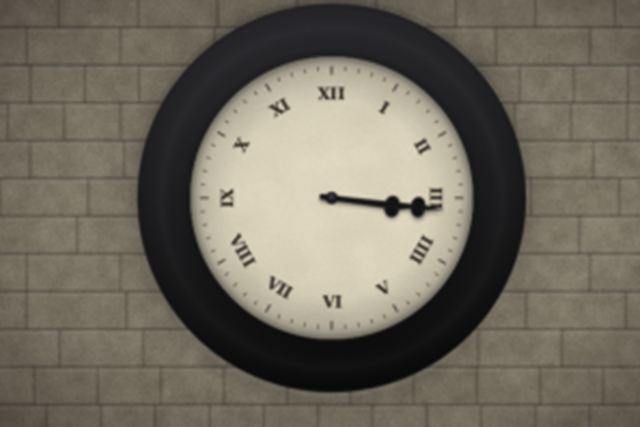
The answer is 3:16
